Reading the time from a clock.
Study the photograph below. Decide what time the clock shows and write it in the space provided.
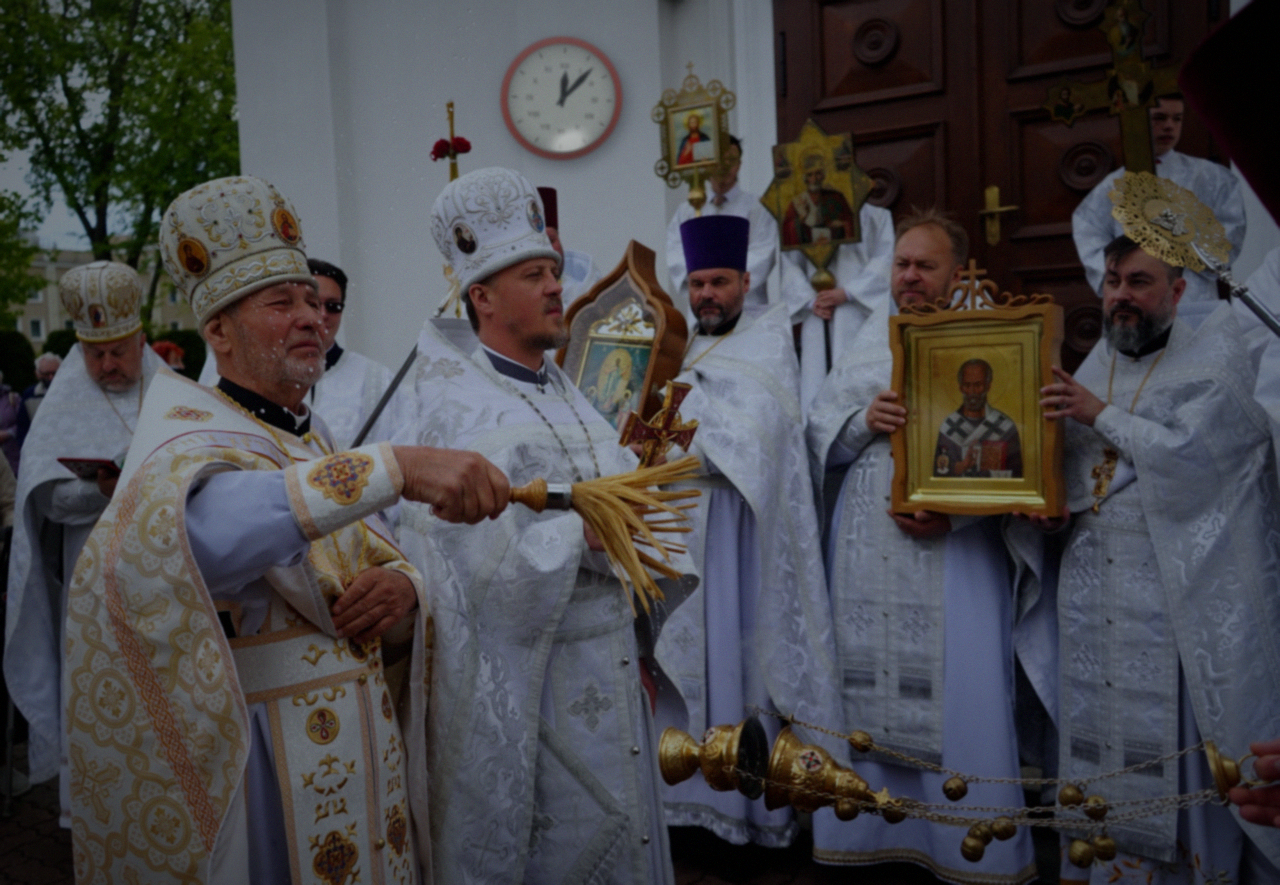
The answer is 12:07
